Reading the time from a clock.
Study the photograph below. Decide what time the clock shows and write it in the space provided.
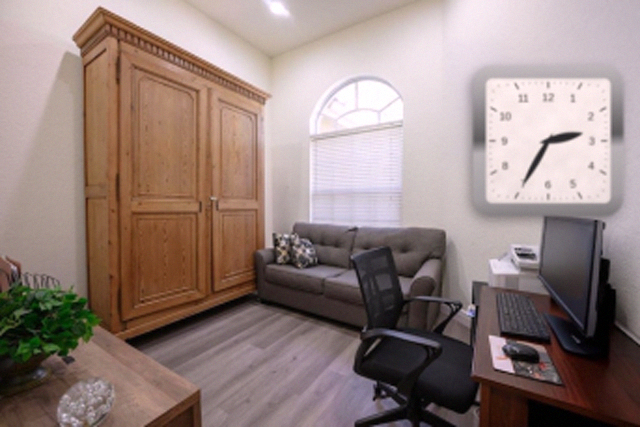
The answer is 2:35
